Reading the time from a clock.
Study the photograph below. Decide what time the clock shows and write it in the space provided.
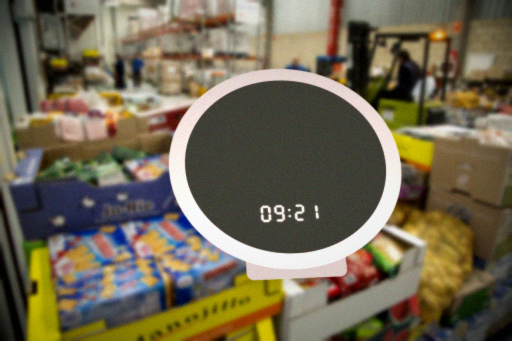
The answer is 9:21
